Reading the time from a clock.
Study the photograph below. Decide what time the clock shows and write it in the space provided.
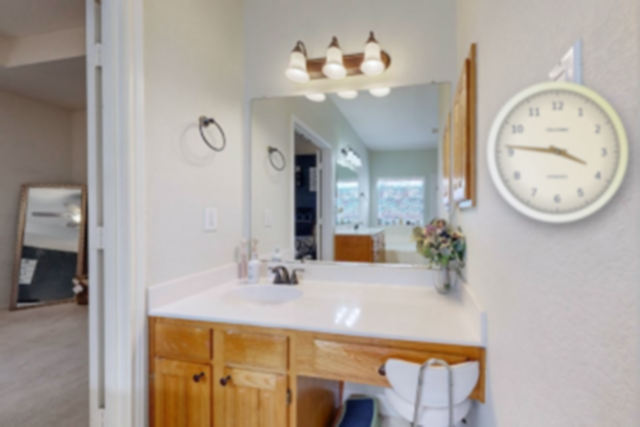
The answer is 3:46
